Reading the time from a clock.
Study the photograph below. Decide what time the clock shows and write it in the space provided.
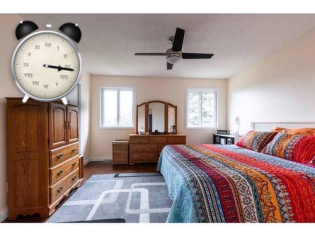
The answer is 3:16
